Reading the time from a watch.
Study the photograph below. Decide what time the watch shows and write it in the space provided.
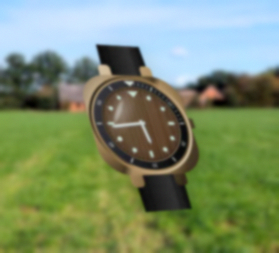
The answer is 5:44
